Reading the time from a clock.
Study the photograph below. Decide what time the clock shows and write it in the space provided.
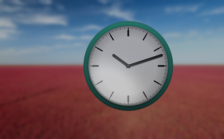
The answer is 10:12
